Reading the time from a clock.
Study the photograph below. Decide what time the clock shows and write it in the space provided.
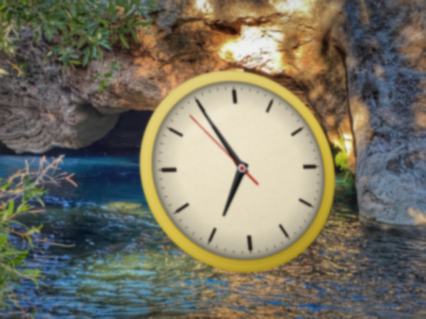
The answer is 6:54:53
